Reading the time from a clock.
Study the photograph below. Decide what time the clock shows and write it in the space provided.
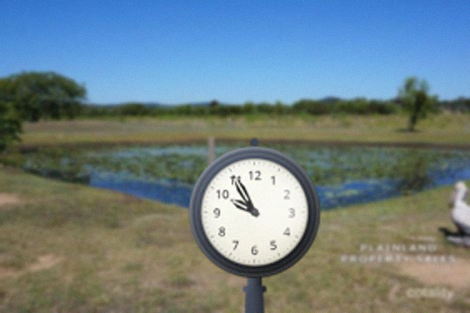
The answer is 9:55
